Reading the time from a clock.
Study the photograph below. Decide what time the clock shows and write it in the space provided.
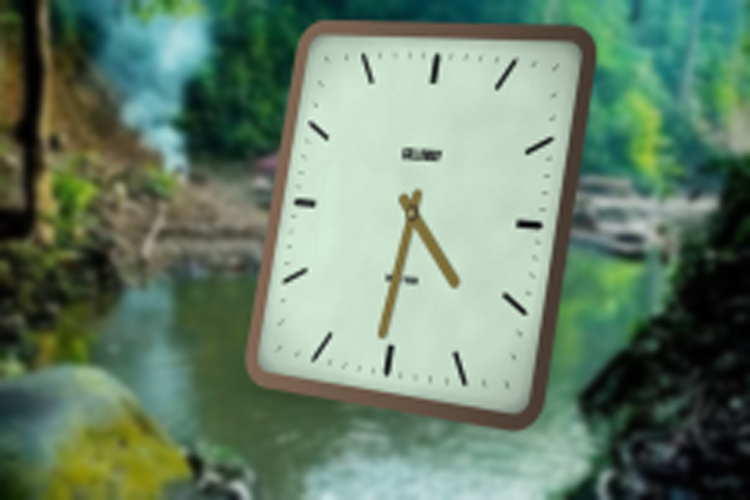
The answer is 4:31
